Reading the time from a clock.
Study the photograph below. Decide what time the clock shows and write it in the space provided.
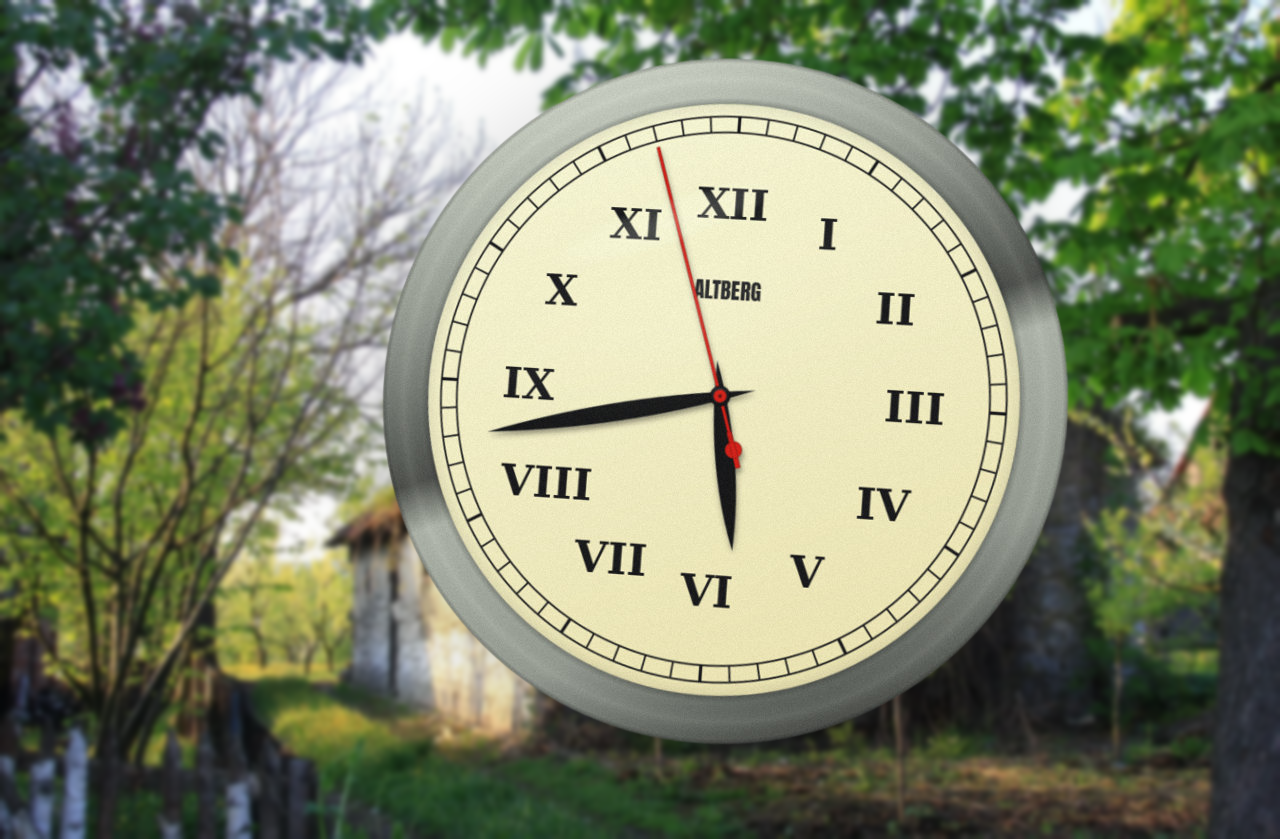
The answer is 5:42:57
